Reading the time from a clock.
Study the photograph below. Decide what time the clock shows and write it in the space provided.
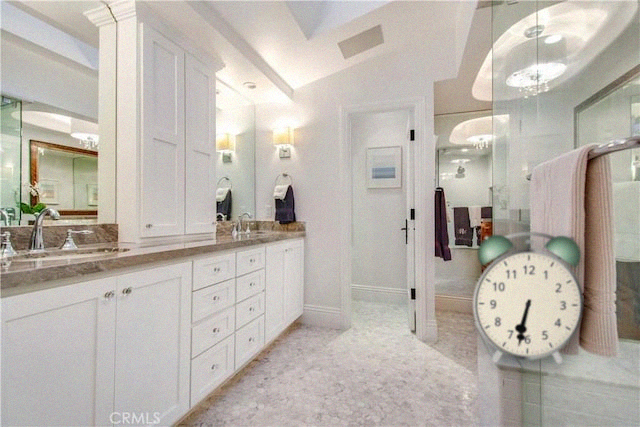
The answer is 6:32
